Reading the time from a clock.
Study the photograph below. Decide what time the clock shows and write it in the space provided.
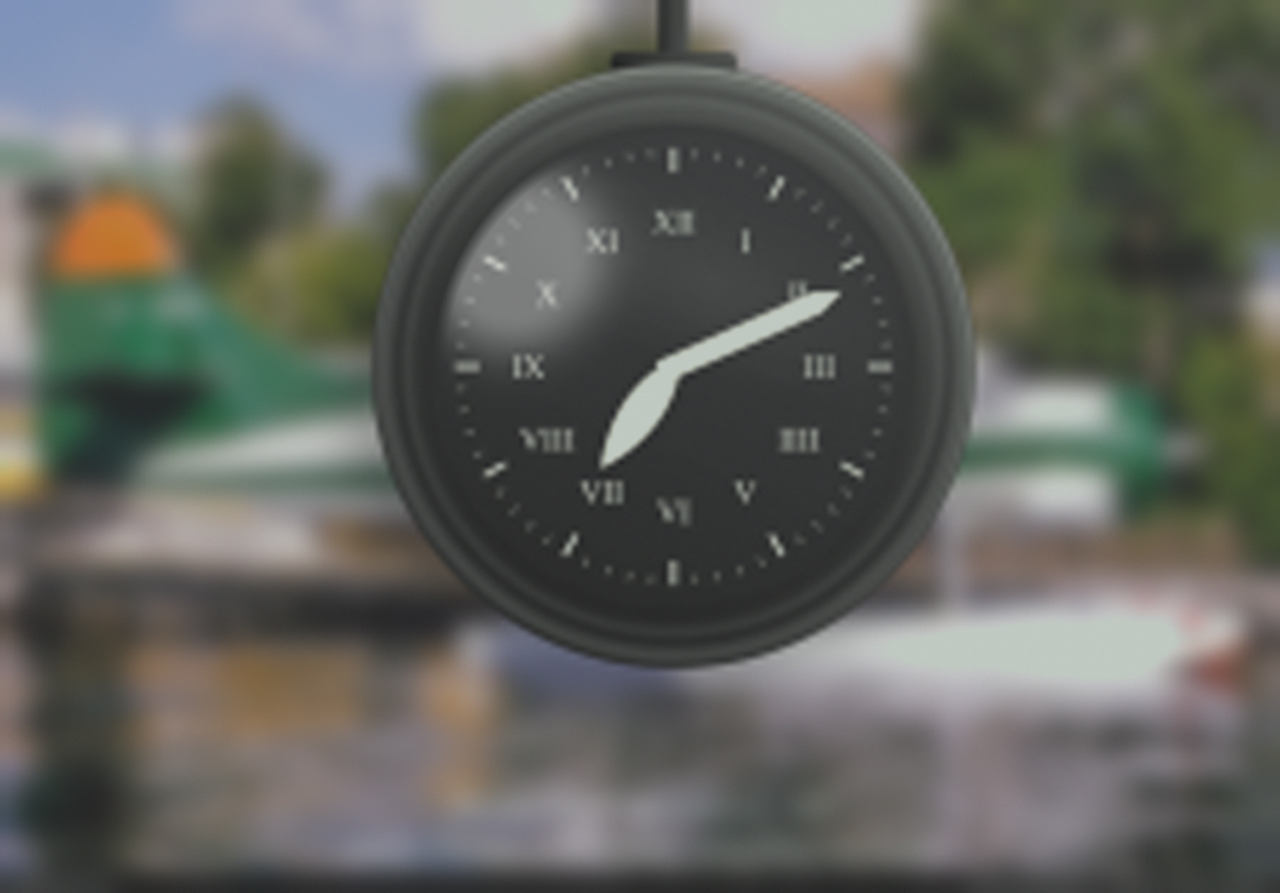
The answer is 7:11
